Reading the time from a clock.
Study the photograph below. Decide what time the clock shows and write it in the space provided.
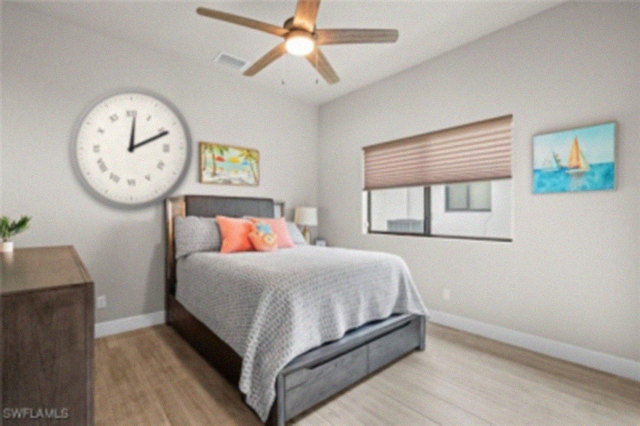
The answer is 12:11
